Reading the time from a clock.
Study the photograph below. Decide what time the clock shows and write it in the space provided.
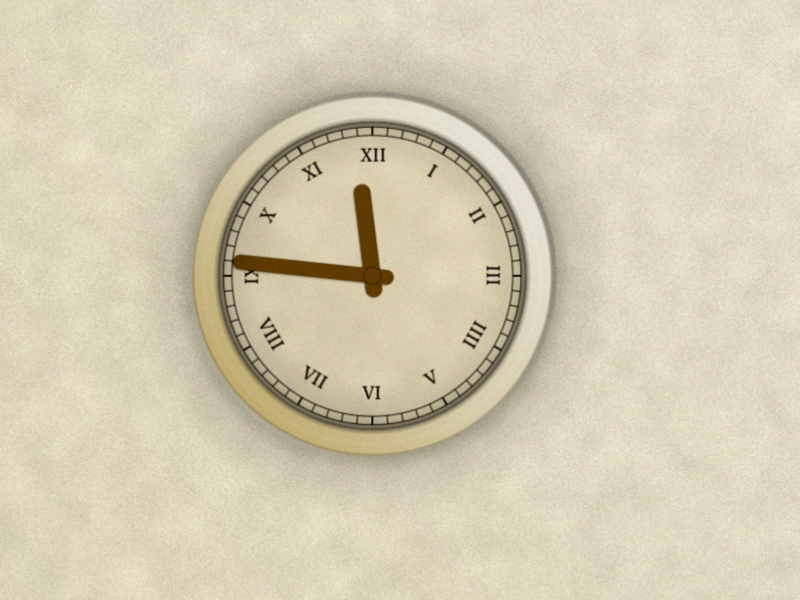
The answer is 11:46
